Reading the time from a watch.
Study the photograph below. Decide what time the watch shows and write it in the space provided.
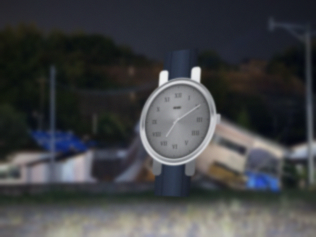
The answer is 7:10
